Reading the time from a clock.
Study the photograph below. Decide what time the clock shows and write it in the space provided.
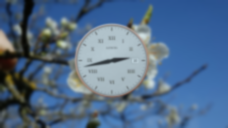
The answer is 2:43
